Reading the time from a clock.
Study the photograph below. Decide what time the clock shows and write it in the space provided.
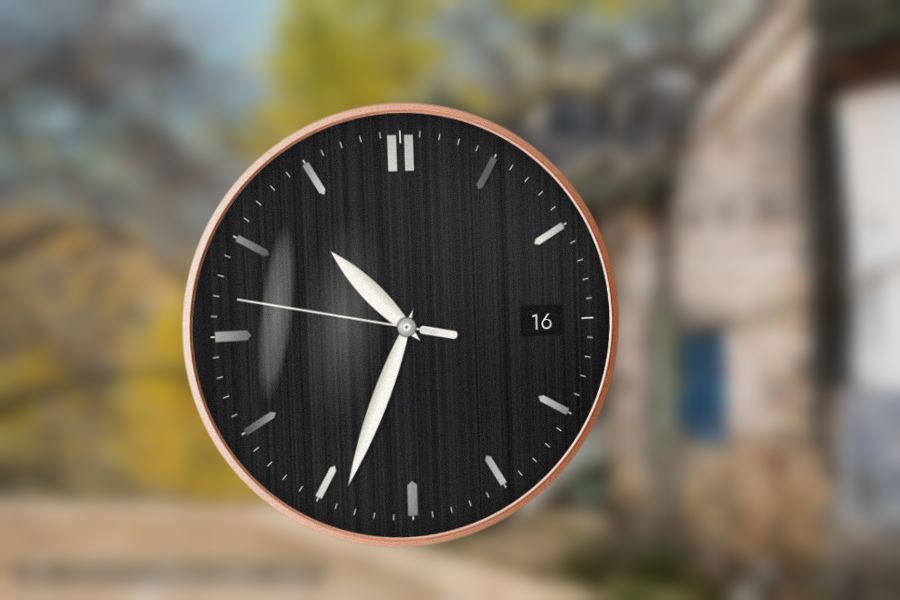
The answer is 10:33:47
